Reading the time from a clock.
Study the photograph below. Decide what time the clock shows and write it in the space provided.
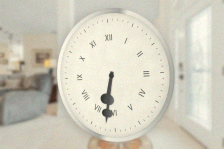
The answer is 6:32
